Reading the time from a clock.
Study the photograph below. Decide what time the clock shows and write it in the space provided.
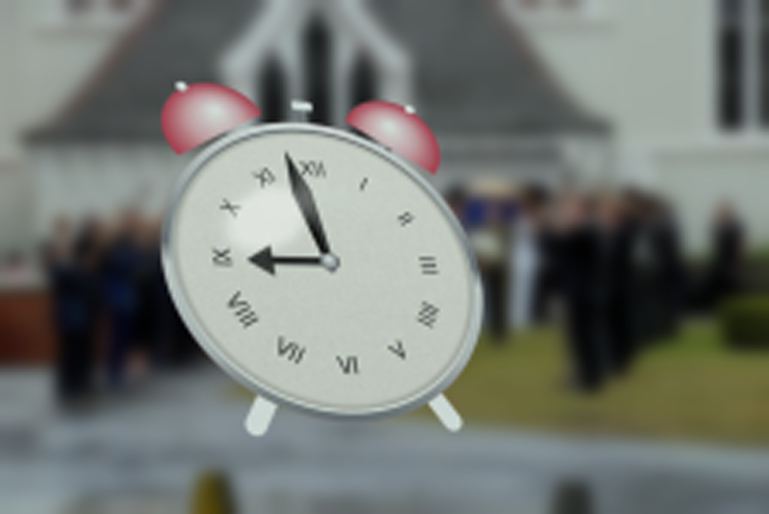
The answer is 8:58
